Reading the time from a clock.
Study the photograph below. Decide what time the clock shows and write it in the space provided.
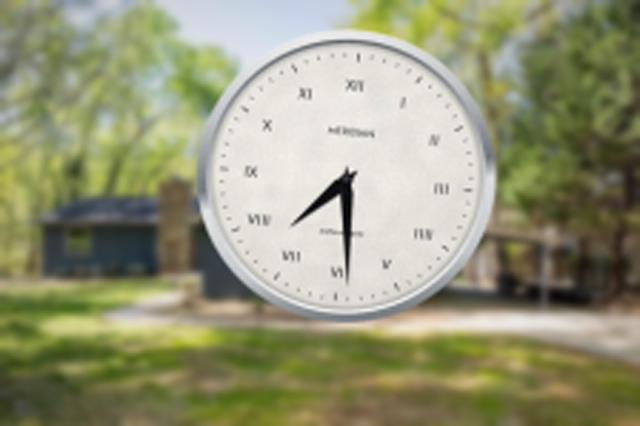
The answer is 7:29
